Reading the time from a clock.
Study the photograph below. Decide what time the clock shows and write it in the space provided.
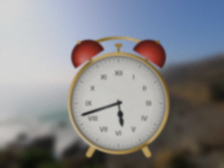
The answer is 5:42
